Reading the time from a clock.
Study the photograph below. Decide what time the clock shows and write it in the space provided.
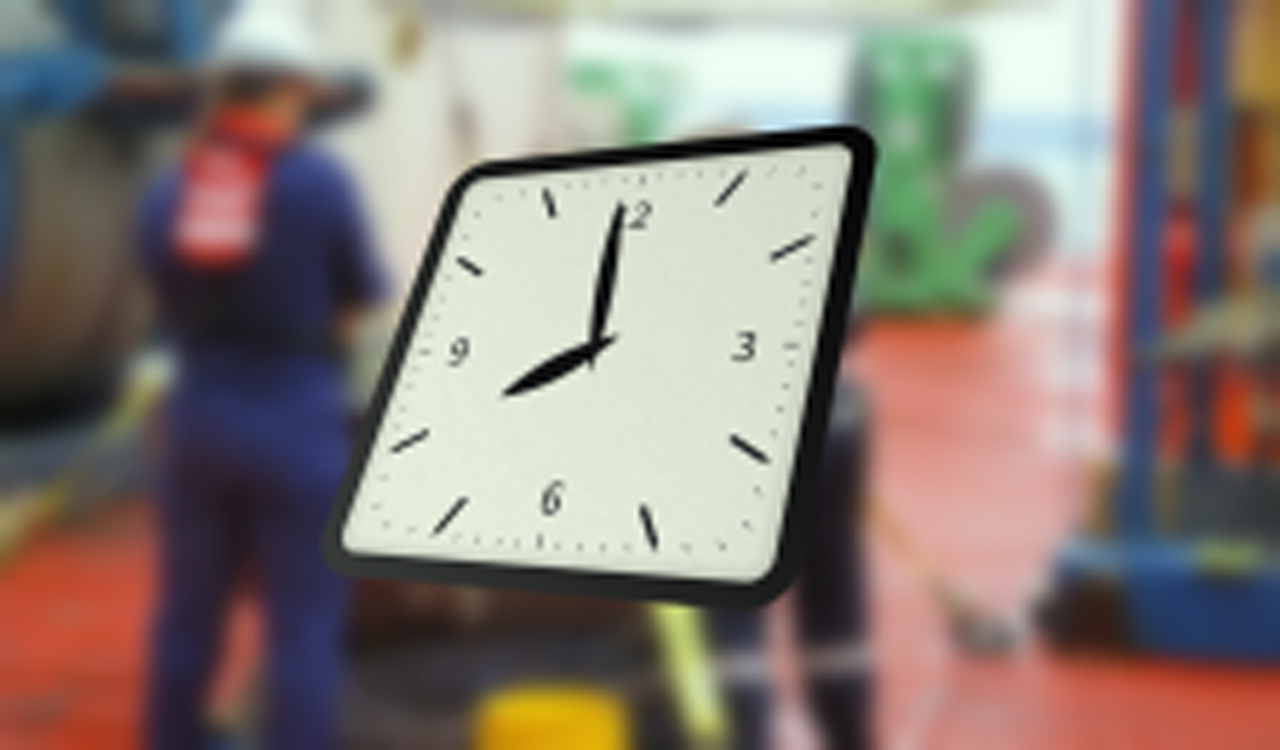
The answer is 7:59
